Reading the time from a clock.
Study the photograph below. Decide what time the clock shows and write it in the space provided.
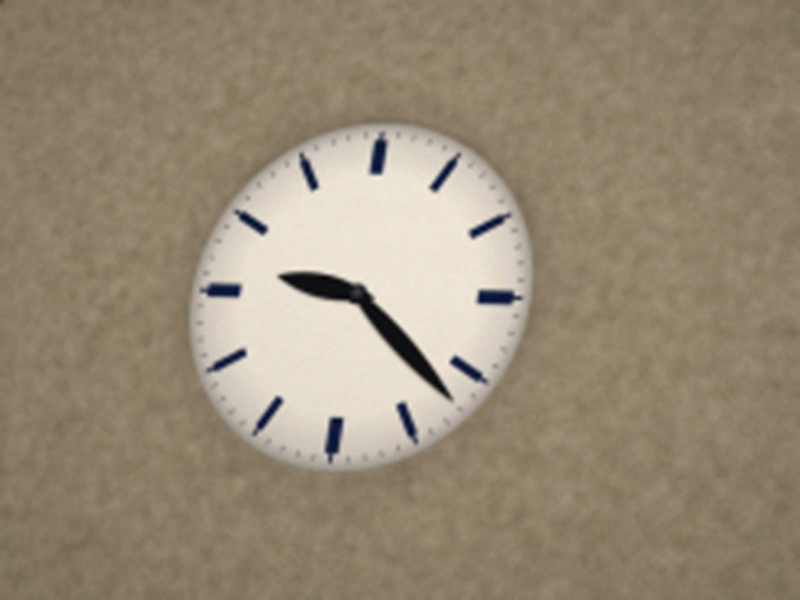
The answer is 9:22
